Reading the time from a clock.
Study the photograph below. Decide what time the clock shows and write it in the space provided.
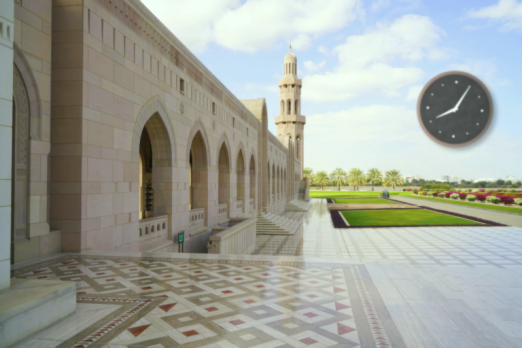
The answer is 8:05
